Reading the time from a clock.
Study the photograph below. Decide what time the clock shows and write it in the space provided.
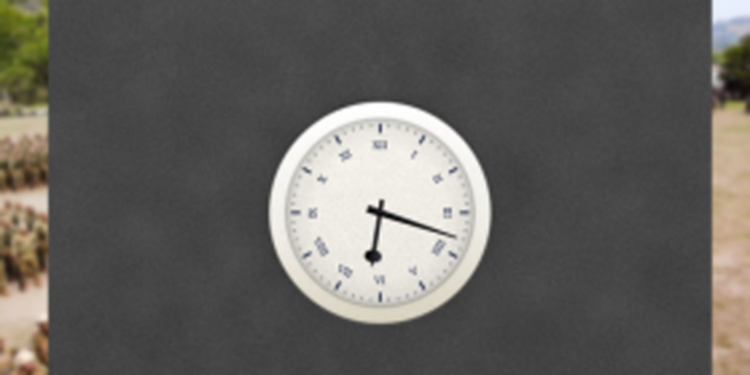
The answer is 6:18
